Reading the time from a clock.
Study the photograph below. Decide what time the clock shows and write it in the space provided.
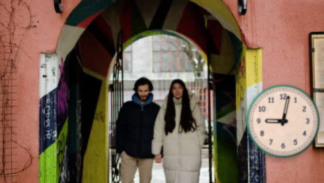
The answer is 9:02
